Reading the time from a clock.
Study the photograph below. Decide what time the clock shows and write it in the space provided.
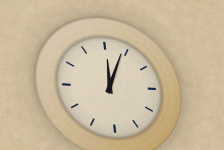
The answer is 12:04
